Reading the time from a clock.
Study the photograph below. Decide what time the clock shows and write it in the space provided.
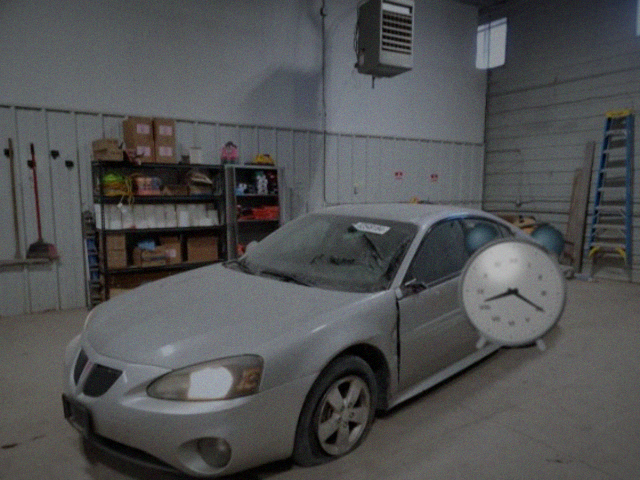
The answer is 8:20
